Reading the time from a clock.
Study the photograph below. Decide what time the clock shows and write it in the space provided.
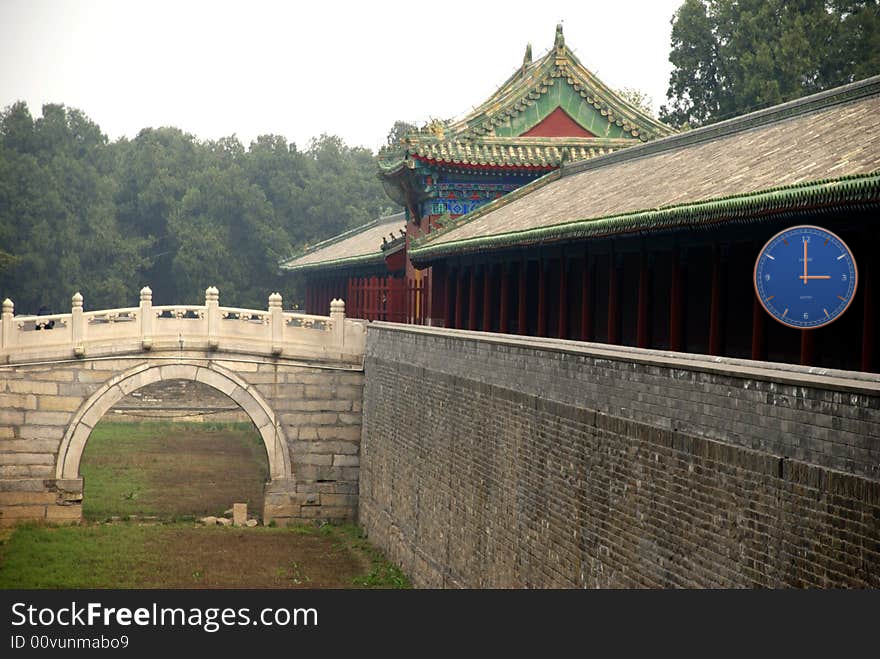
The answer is 3:00
